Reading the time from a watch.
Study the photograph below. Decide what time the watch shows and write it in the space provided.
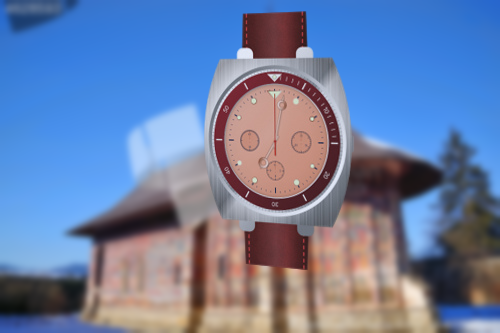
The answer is 7:02
